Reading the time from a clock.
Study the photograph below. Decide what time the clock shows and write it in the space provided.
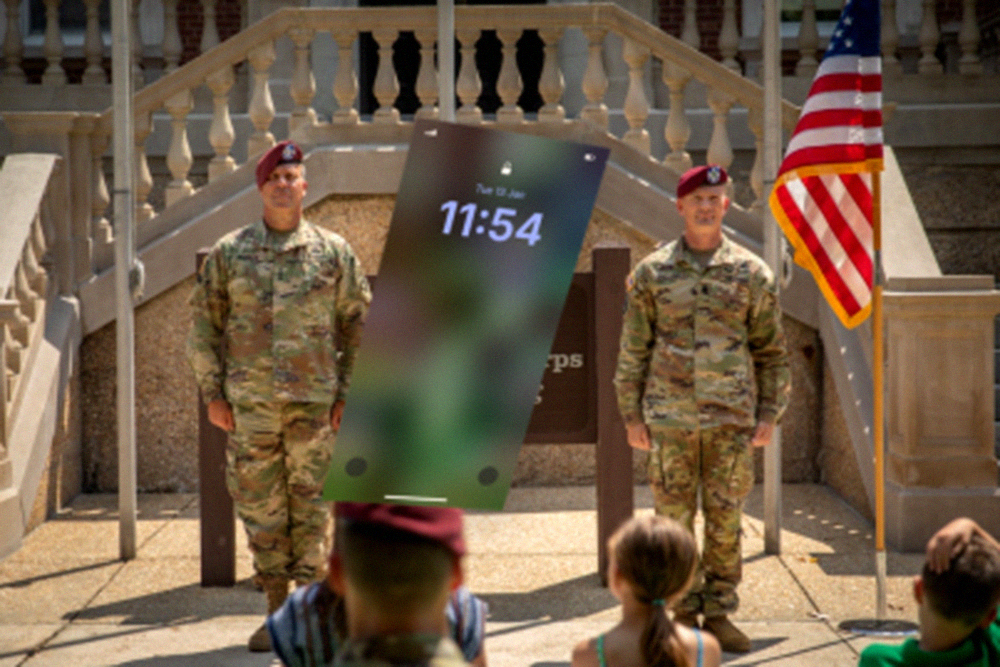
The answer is 11:54
